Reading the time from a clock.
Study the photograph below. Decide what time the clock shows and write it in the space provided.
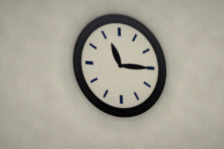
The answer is 11:15
